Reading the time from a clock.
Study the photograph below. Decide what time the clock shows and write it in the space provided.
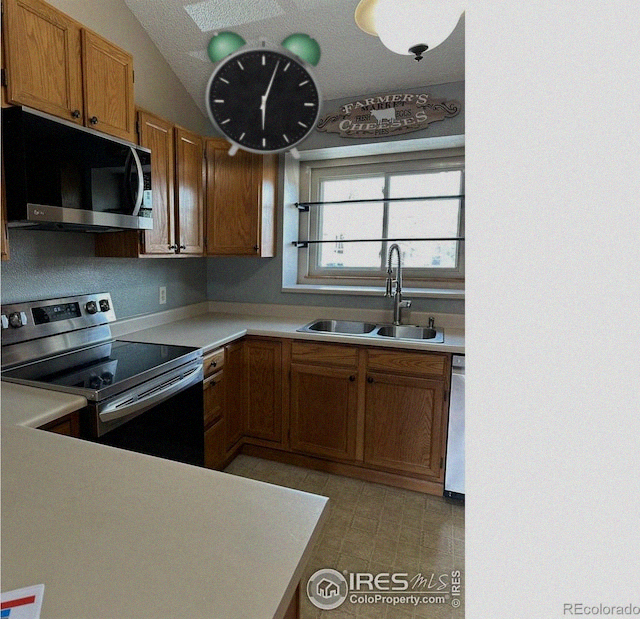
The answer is 6:03
